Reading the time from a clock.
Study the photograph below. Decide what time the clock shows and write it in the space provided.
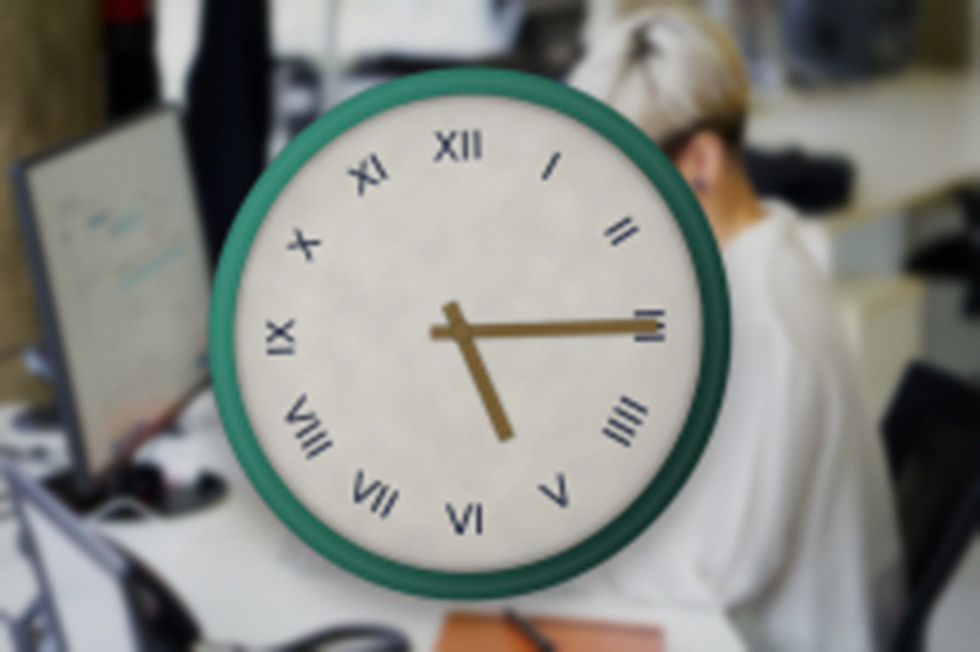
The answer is 5:15
